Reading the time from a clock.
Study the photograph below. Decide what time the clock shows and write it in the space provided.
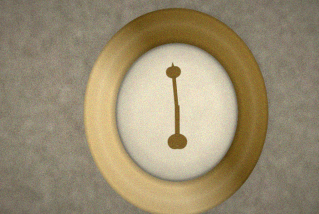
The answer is 5:59
